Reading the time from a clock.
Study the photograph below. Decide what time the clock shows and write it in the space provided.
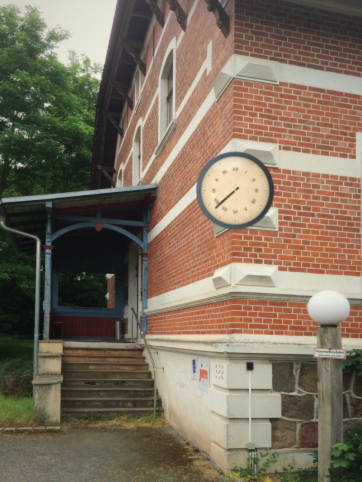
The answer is 7:38
